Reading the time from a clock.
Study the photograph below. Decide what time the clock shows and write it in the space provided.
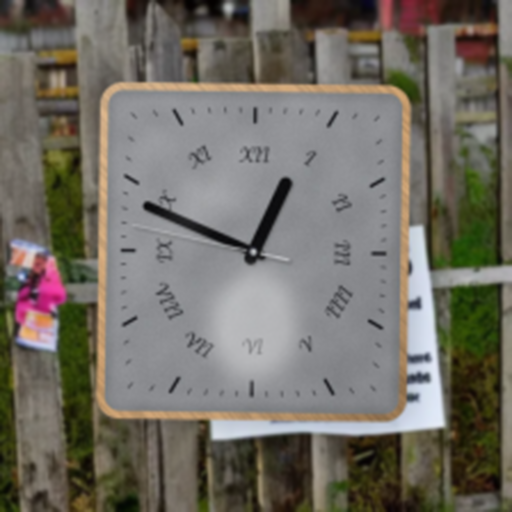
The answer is 12:48:47
